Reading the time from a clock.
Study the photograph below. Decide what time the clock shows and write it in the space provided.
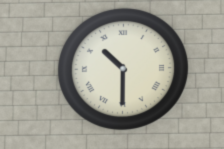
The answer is 10:30
